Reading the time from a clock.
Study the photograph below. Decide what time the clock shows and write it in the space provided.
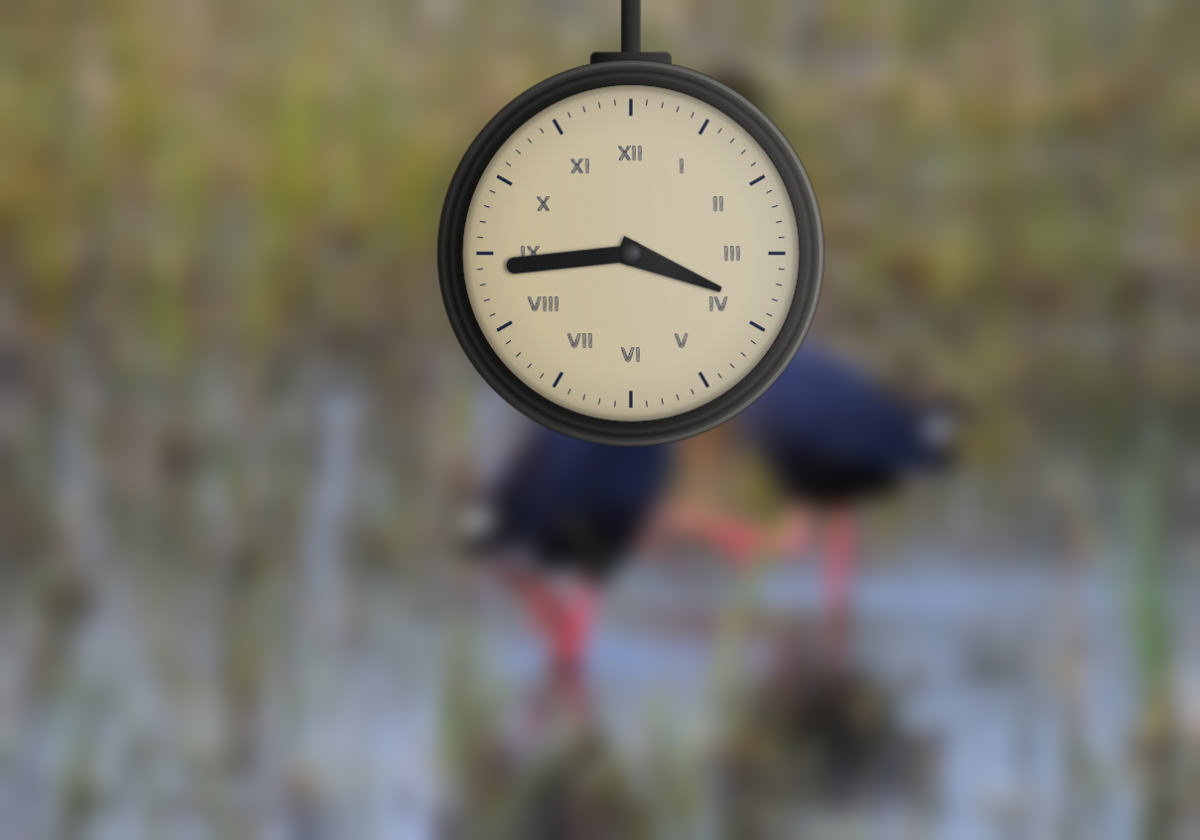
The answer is 3:44
